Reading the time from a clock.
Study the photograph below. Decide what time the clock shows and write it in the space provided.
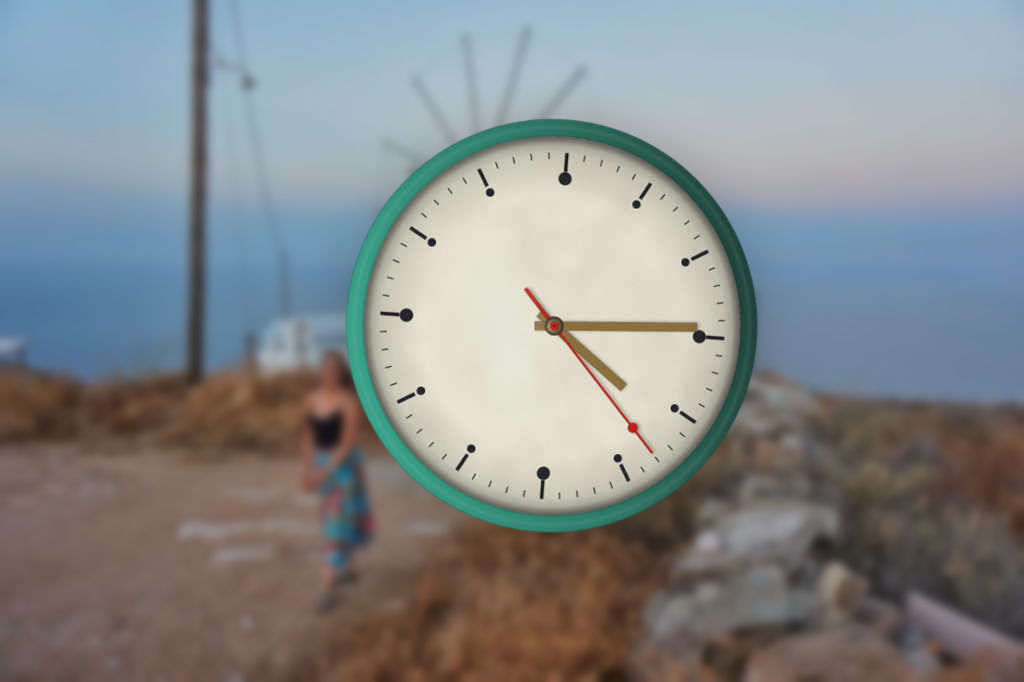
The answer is 4:14:23
